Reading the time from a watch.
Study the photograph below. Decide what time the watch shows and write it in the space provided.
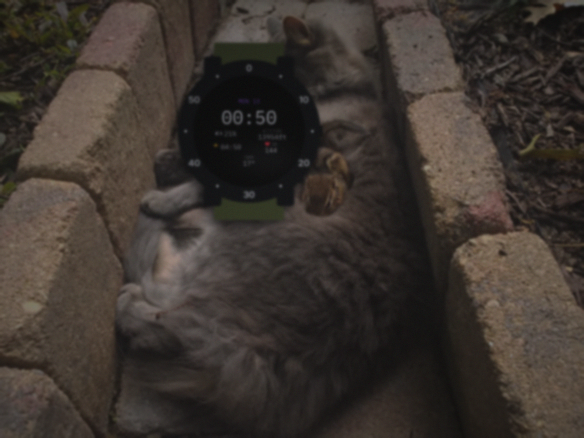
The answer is 0:50
